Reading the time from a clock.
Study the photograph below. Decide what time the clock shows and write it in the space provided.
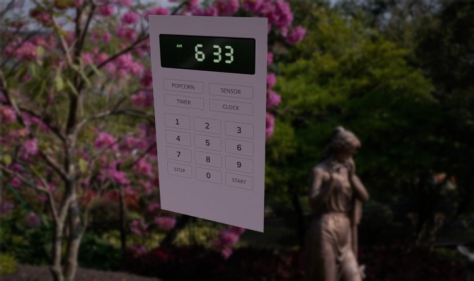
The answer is 6:33
